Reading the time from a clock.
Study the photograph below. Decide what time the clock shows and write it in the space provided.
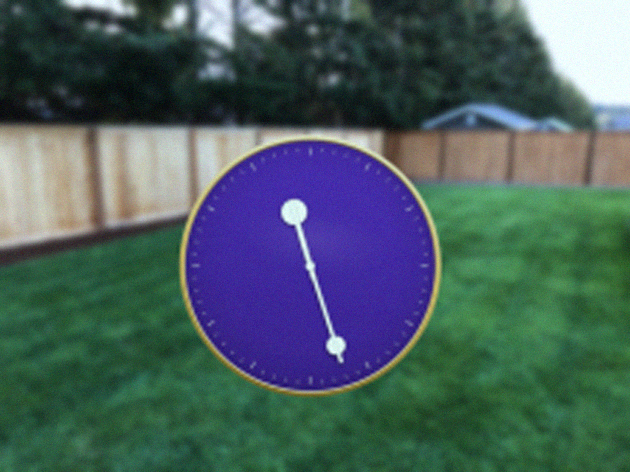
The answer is 11:27
